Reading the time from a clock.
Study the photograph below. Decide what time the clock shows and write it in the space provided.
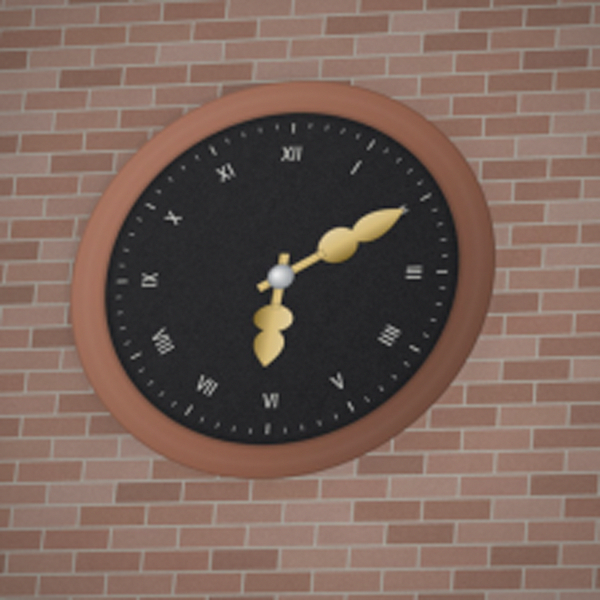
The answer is 6:10
